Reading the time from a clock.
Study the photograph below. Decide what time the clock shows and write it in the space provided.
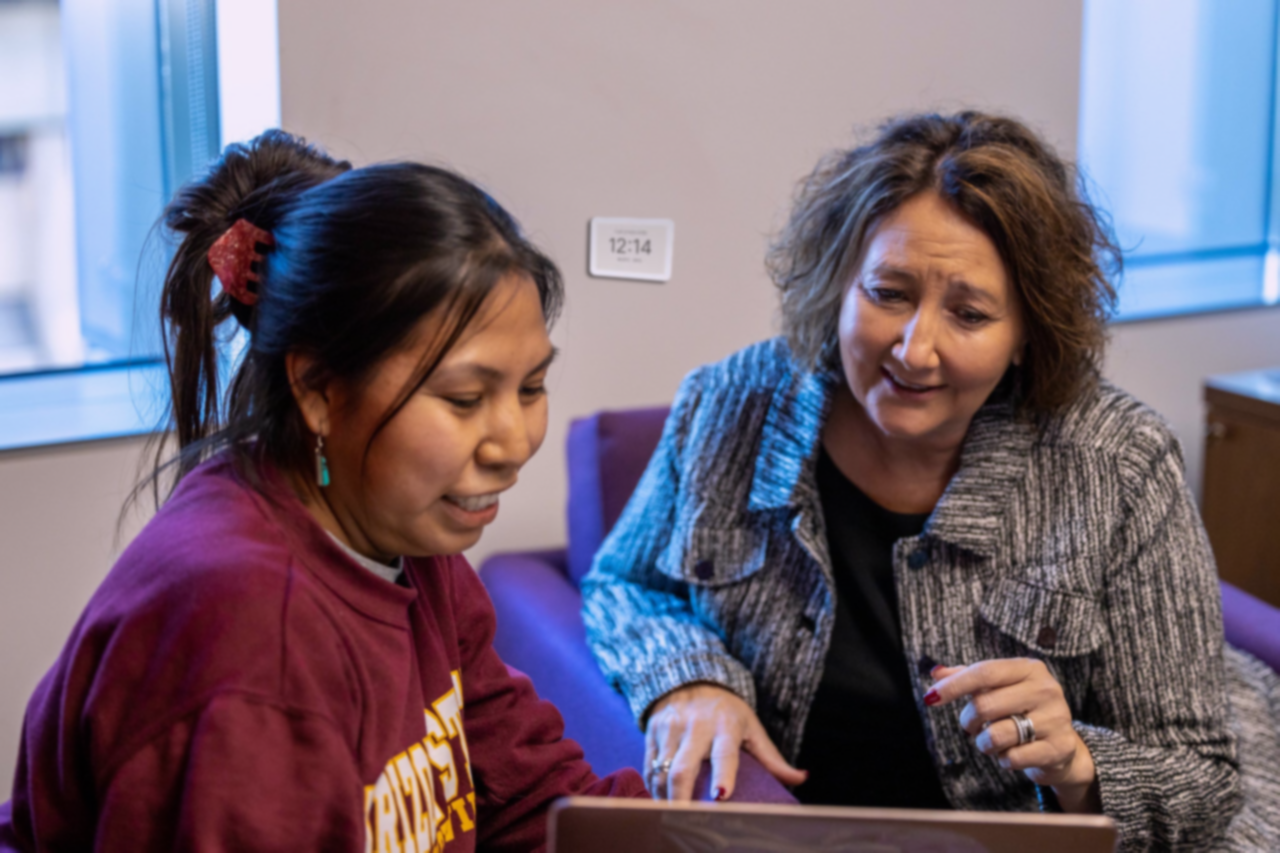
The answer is 12:14
